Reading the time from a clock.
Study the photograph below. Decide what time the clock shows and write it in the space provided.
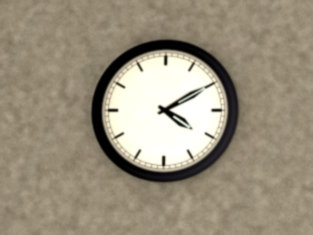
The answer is 4:10
